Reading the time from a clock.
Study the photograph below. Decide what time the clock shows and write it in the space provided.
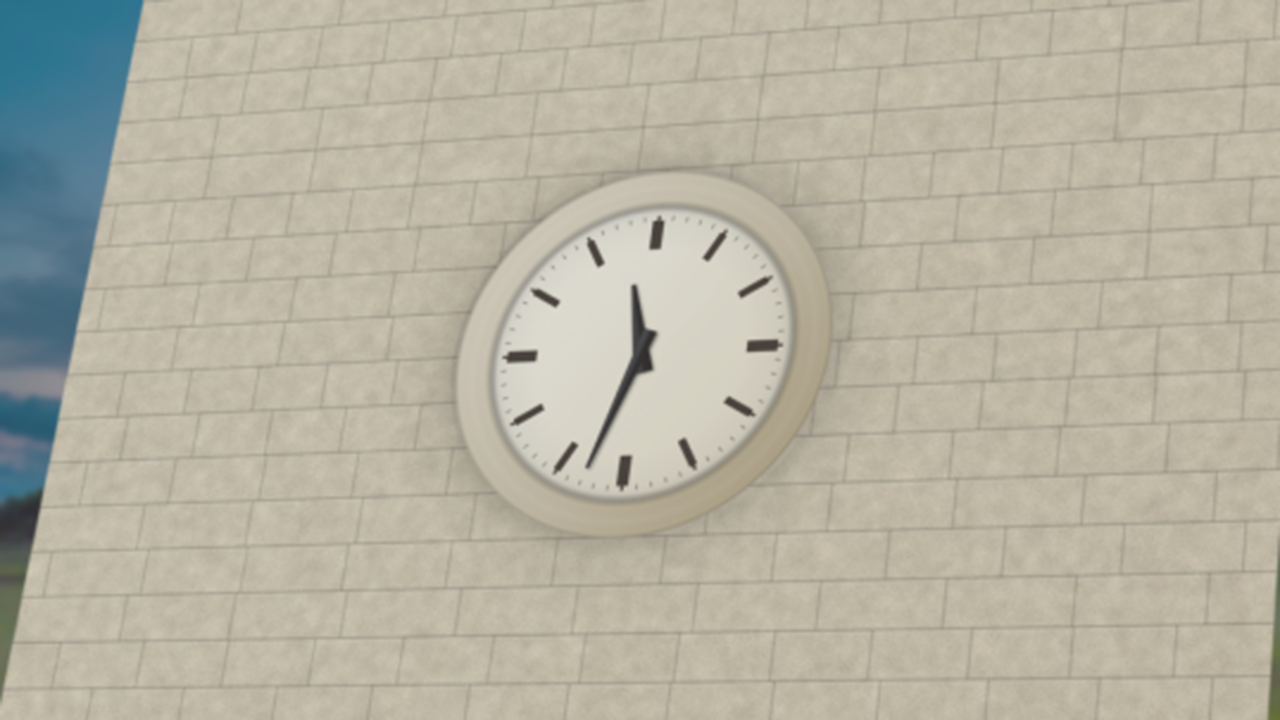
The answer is 11:33
